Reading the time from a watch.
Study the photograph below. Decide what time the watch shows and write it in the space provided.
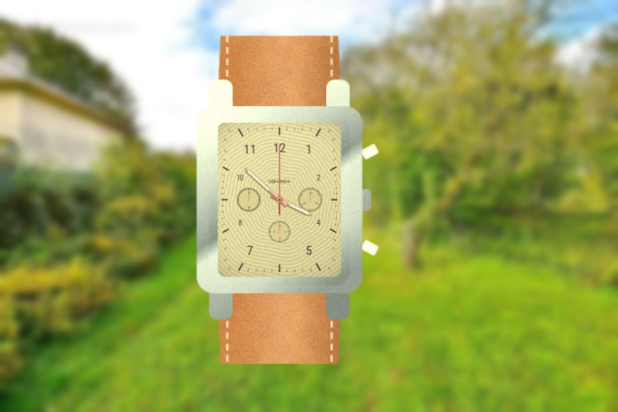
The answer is 3:52
